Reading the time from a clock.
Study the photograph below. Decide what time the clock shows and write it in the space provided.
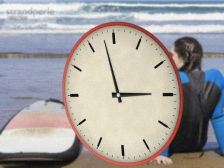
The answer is 2:58
